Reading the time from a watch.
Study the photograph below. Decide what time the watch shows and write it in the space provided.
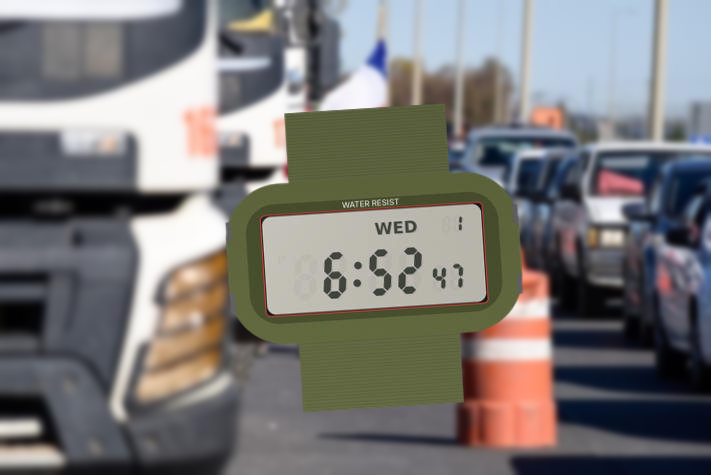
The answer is 6:52:47
